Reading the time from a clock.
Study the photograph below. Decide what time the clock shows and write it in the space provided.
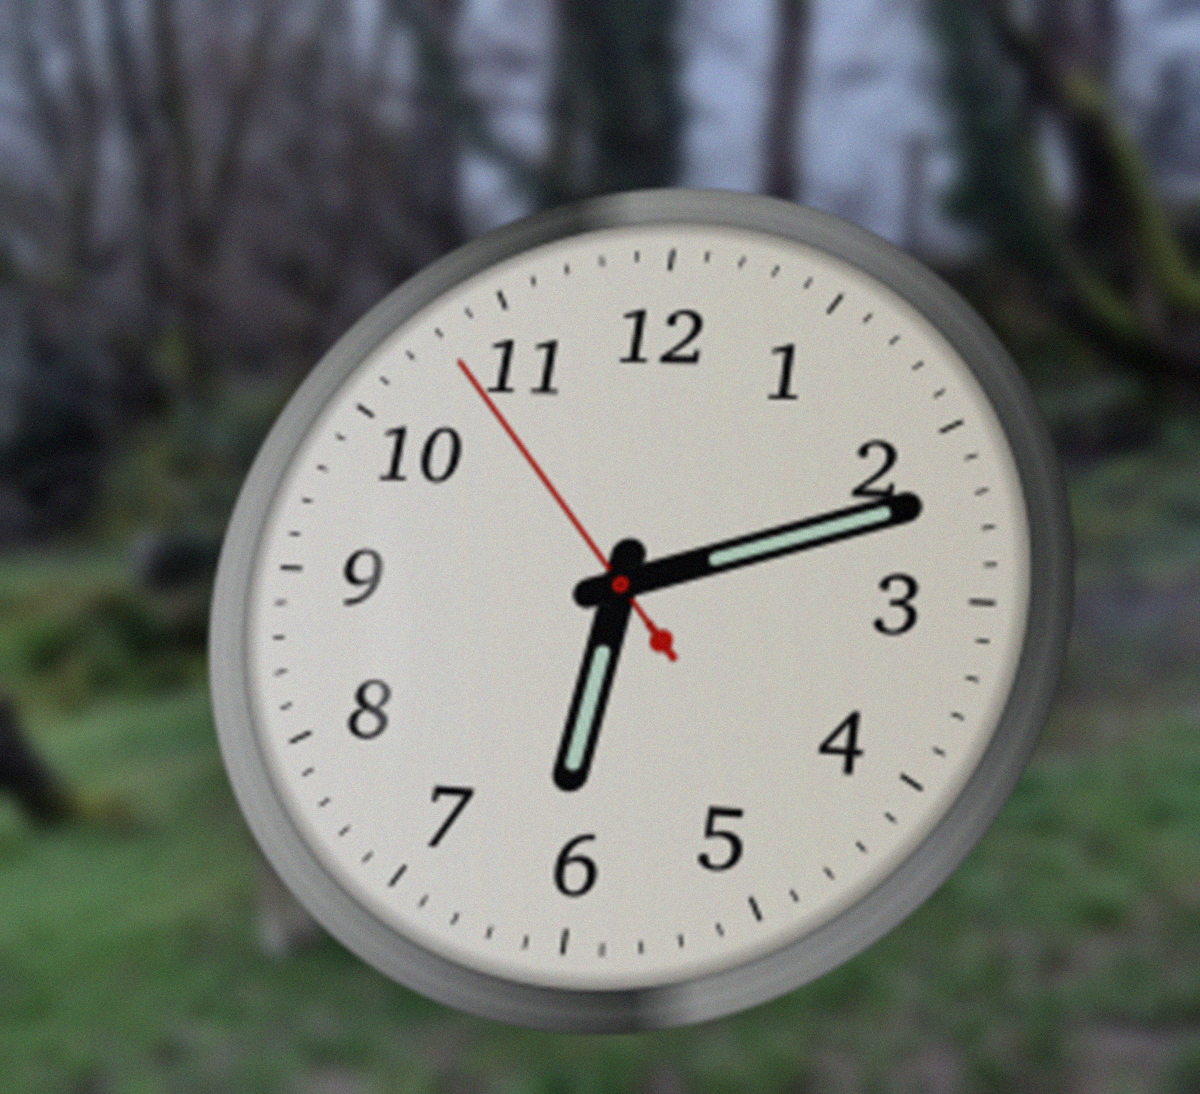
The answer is 6:11:53
